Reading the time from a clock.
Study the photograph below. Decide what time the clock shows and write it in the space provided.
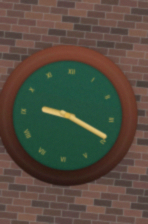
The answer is 9:19
